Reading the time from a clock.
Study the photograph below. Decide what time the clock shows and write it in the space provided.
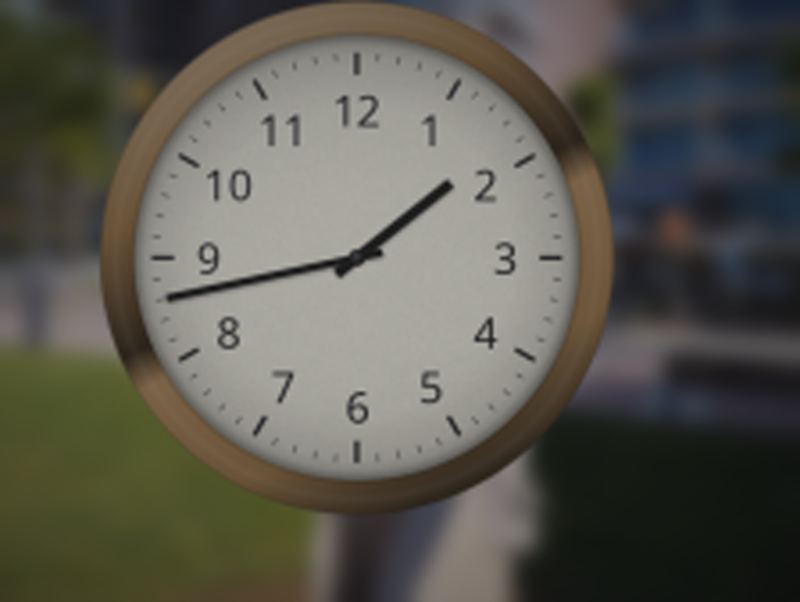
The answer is 1:43
